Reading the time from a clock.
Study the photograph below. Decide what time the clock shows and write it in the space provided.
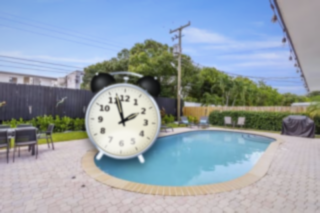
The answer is 1:57
